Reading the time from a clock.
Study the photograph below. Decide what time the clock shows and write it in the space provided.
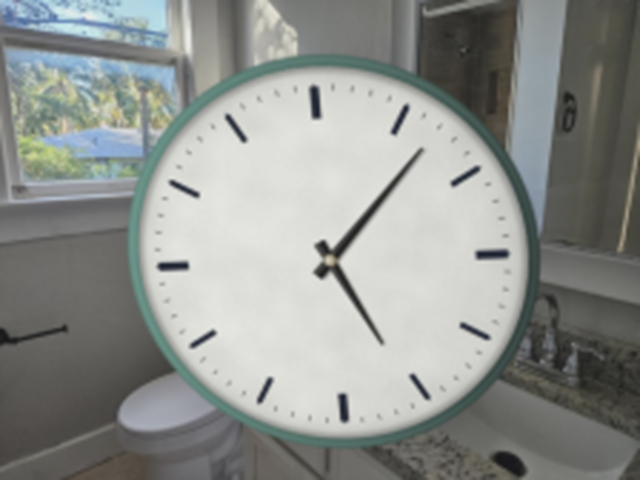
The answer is 5:07
